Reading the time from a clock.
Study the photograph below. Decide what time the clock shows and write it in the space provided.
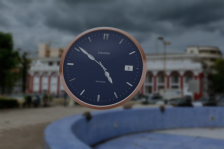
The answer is 4:51
